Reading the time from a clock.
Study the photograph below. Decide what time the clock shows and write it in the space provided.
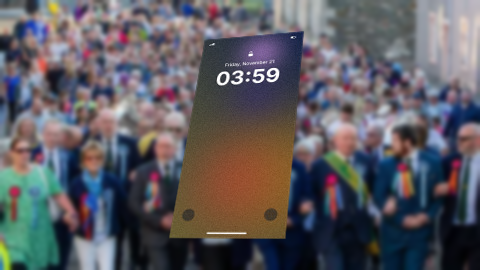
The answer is 3:59
